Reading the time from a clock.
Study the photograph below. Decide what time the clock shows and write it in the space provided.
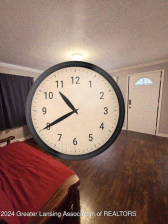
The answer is 10:40
